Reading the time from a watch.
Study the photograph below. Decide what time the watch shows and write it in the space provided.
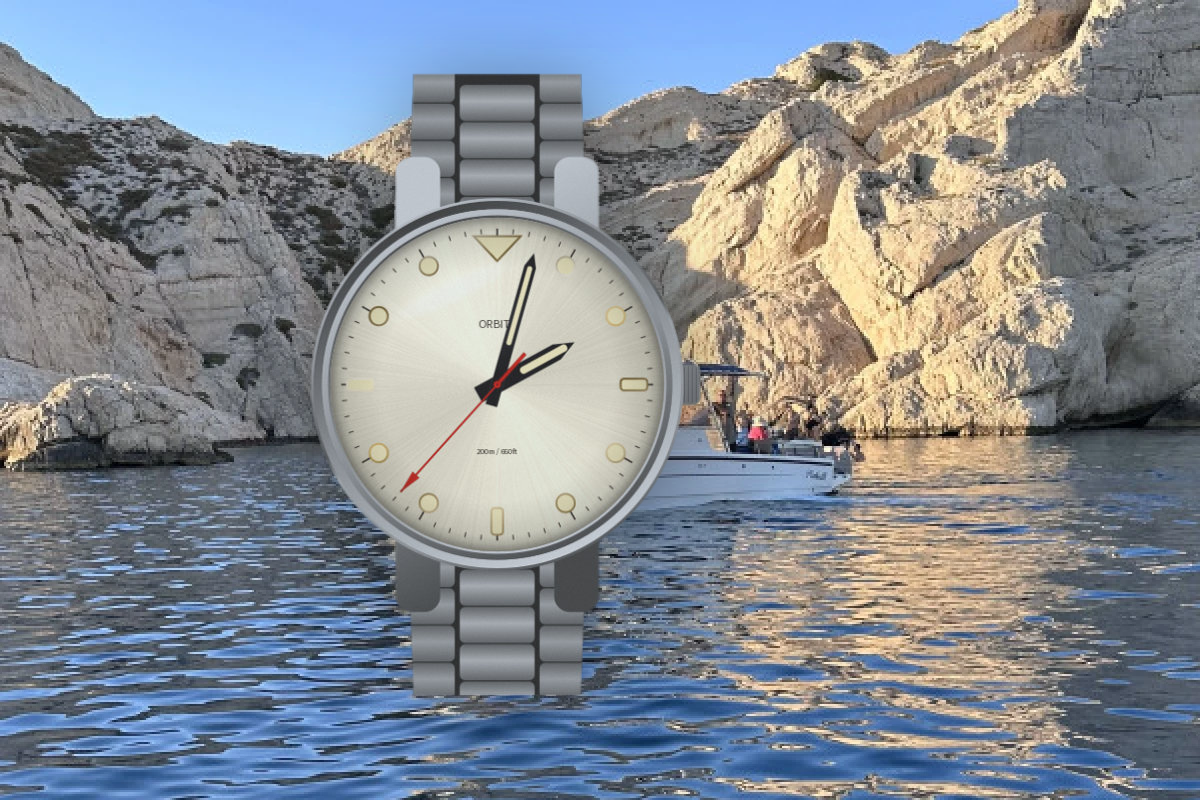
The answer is 2:02:37
